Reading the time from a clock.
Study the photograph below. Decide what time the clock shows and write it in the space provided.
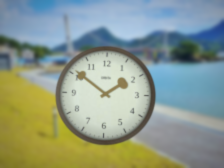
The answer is 1:51
